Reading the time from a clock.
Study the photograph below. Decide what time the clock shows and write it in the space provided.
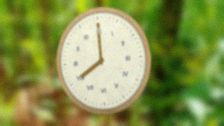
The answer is 8:00
